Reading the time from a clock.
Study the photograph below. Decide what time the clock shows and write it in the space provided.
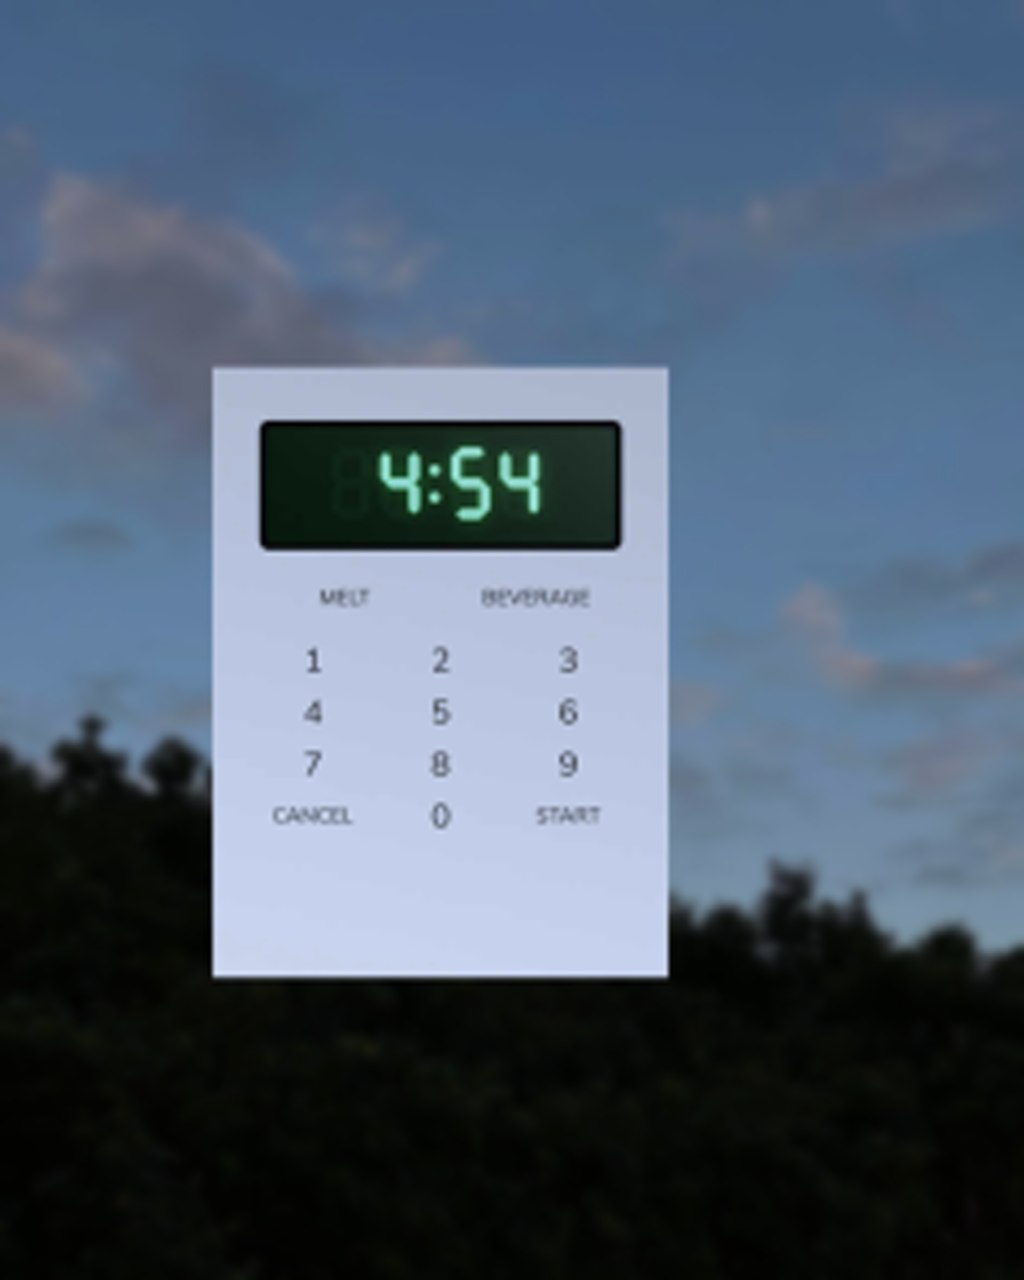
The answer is 4:54
